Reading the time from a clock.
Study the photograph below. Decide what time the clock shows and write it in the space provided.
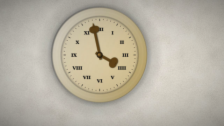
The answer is 3:58
